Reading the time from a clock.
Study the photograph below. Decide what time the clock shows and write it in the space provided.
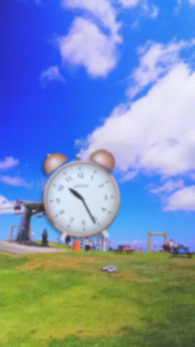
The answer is 10:26
